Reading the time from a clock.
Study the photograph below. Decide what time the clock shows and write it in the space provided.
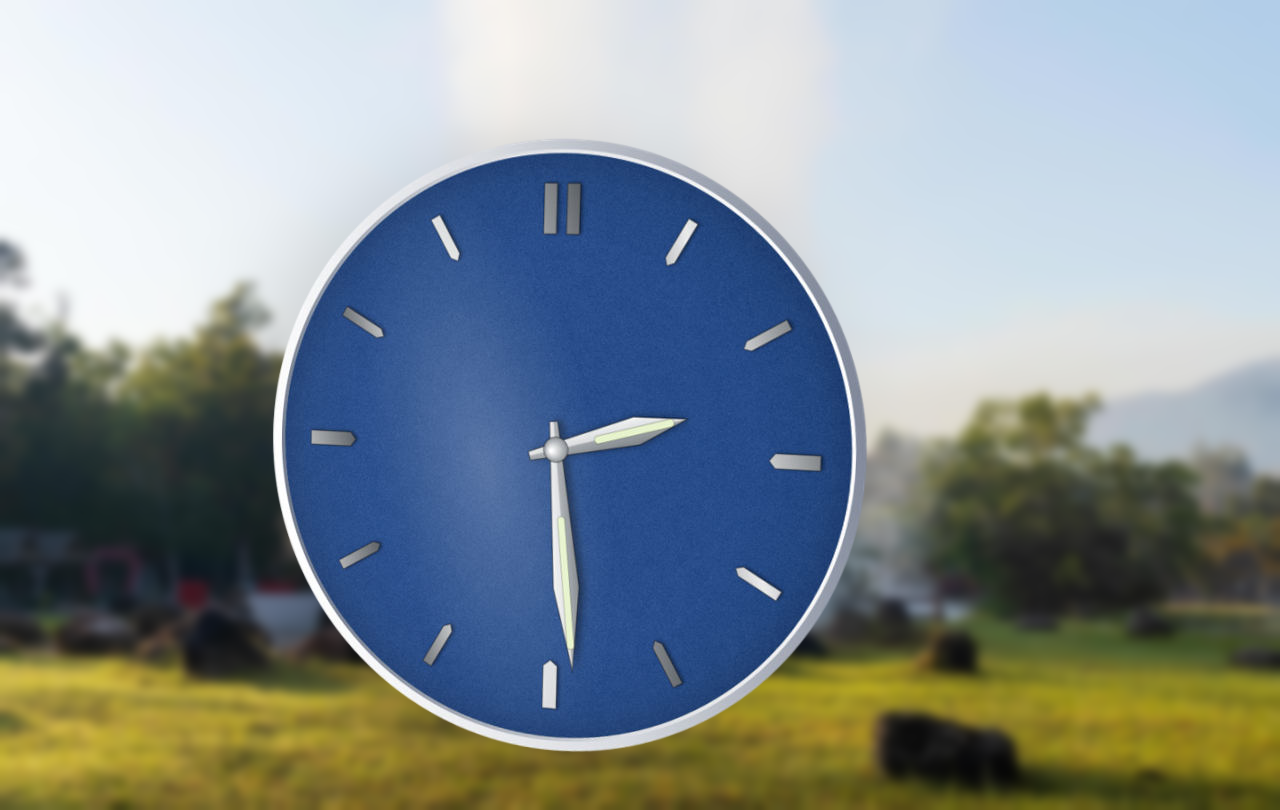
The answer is 2:29
